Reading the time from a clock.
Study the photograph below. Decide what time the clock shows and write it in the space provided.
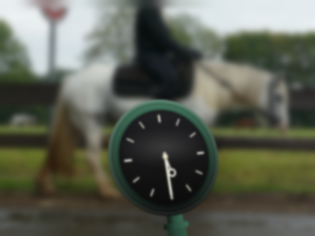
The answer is 5:30
